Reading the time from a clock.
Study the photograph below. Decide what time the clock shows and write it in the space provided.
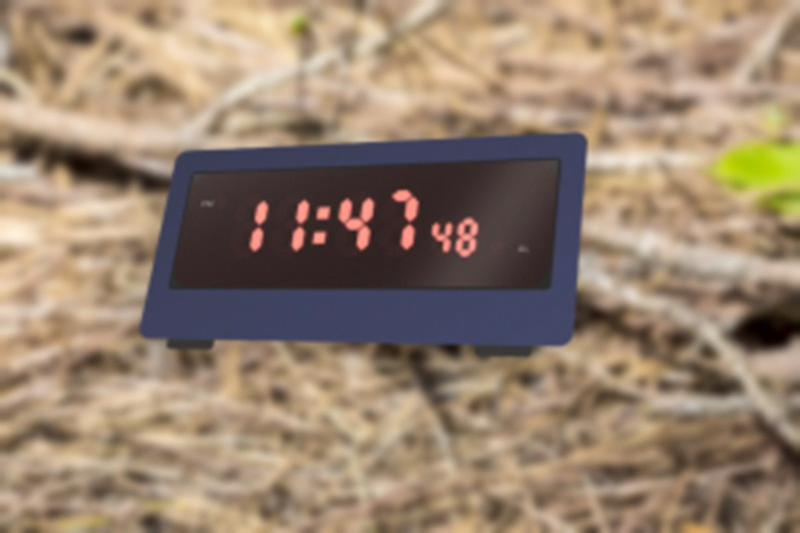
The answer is 11:47:48
